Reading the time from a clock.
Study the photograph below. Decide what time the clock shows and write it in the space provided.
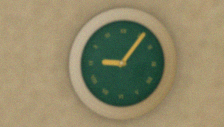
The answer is 9:06
